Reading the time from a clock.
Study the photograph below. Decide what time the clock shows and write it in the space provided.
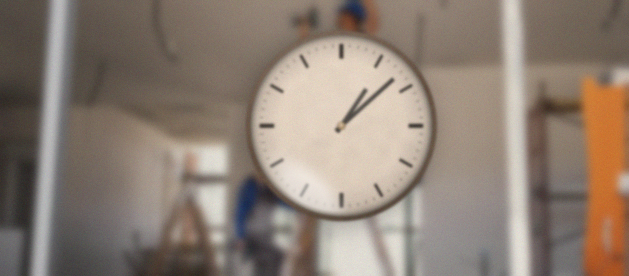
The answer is 1:08
